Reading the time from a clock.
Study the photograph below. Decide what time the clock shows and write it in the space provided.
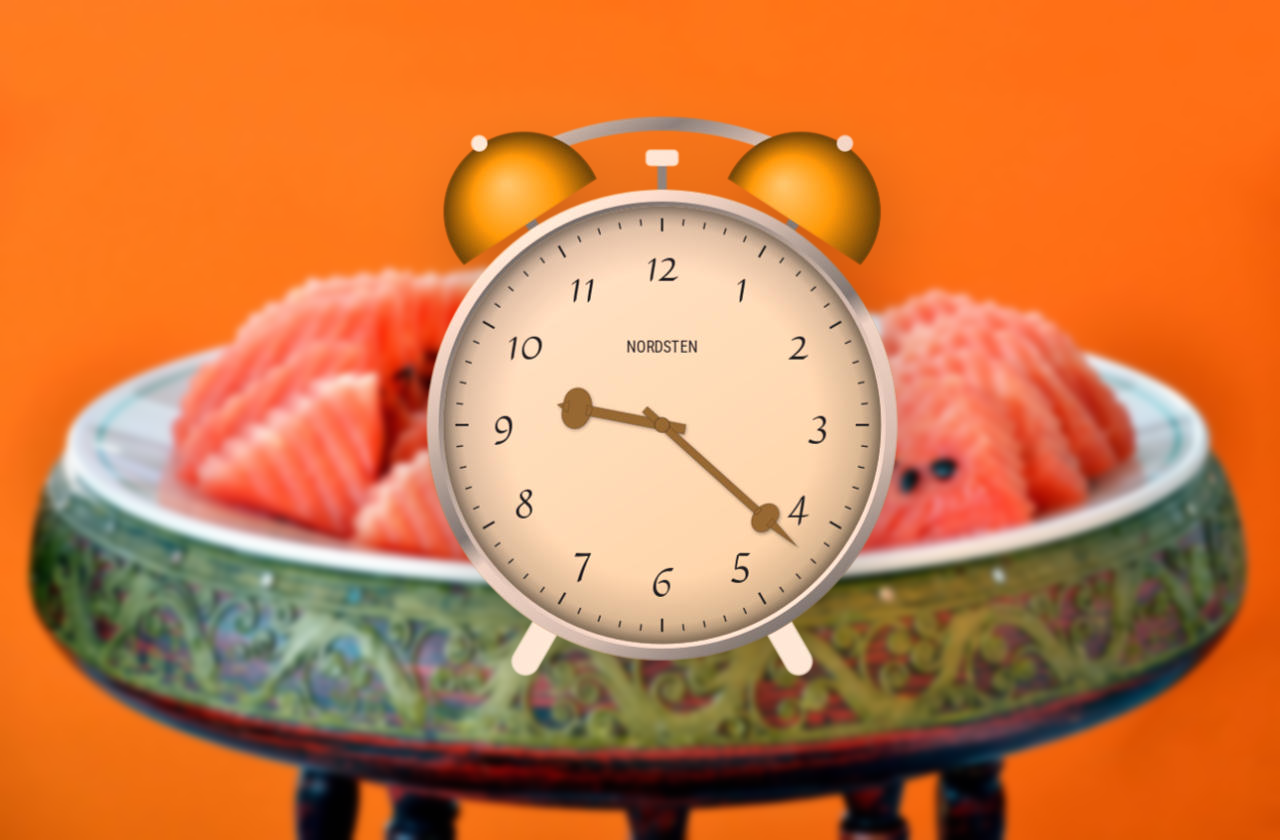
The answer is 9:22
